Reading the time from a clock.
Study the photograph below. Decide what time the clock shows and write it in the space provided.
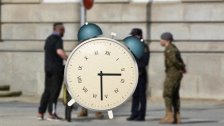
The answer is 2:27
